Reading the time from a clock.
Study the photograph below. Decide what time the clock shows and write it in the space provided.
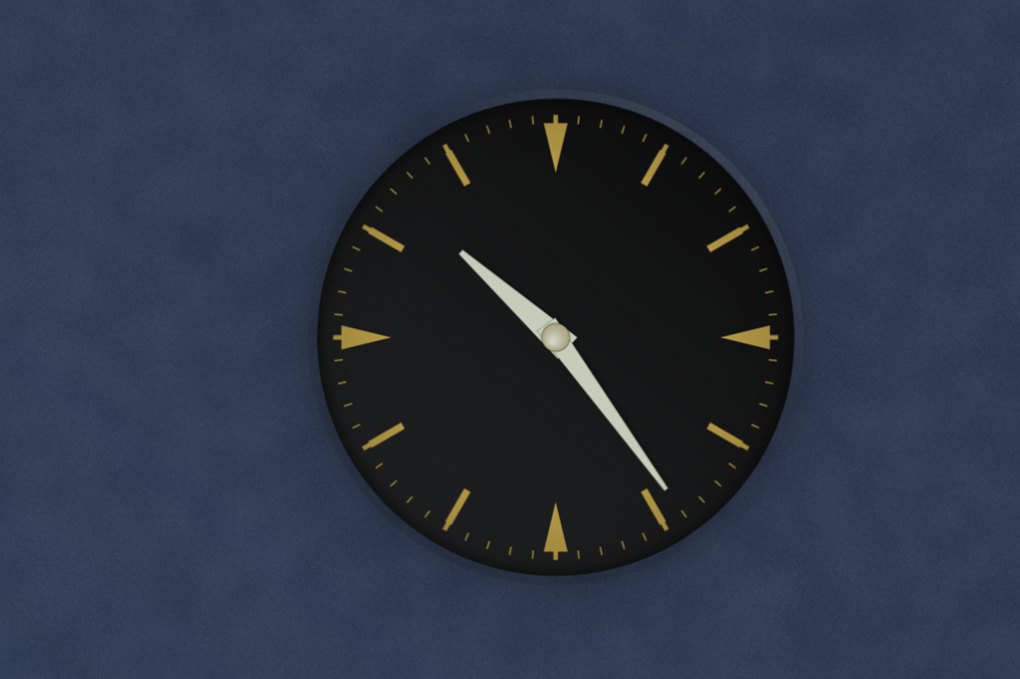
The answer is 10:24
